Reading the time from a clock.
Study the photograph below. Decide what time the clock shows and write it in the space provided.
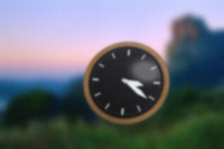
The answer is 3:21
